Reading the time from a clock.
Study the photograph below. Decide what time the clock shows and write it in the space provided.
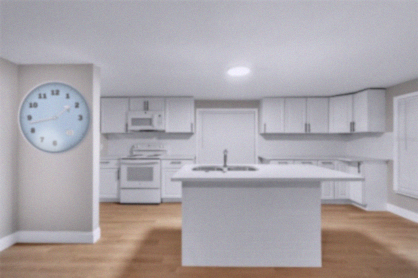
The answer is 1:43
